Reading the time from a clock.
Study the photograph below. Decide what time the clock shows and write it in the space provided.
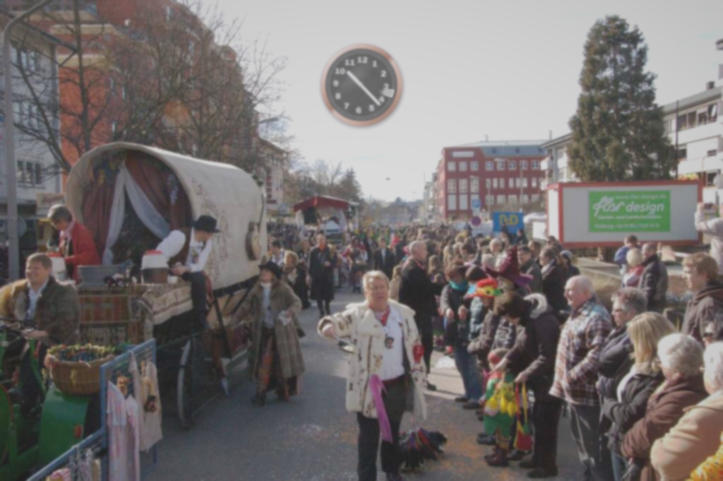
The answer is 10:22
